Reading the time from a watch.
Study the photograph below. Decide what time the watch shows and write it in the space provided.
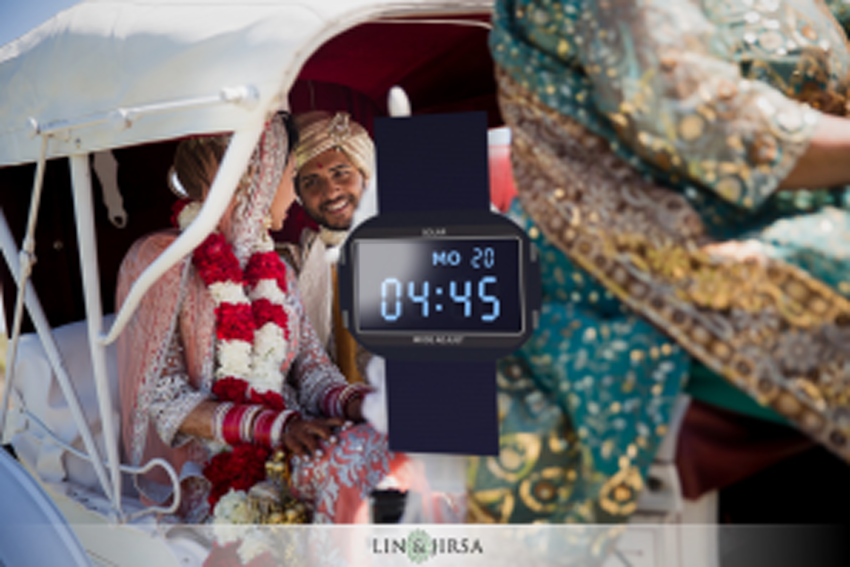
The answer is 4:45
